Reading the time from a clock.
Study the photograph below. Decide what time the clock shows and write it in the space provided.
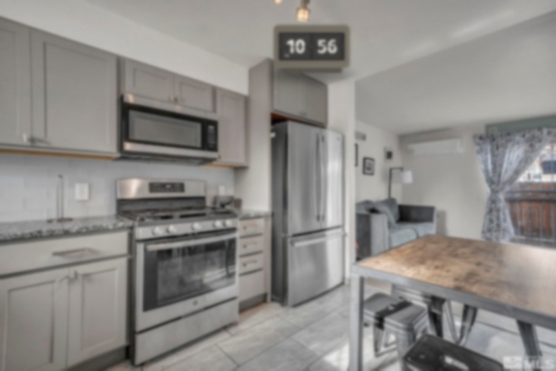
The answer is 10:56
